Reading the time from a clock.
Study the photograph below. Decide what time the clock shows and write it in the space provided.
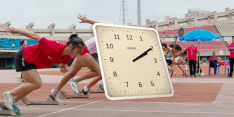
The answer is 2:10
